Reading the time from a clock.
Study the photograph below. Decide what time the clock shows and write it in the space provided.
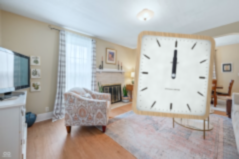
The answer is 12:00
